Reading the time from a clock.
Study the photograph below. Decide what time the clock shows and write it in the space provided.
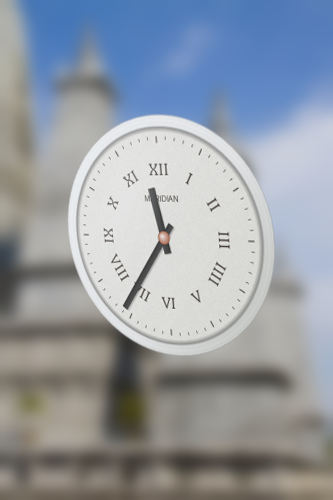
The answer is 11:36
